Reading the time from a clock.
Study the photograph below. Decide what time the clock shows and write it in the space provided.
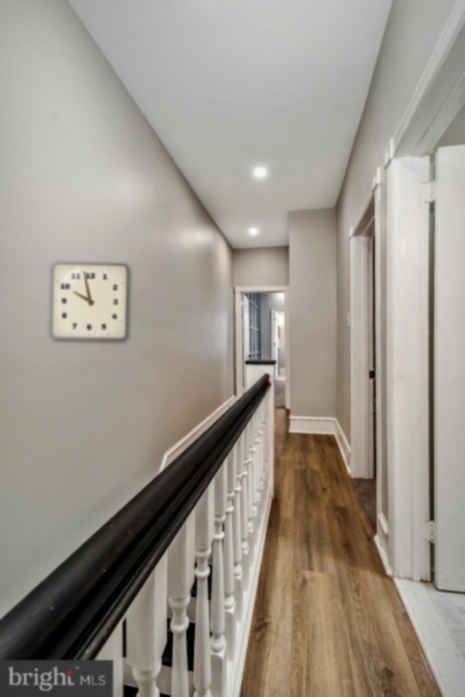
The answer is 9:58
